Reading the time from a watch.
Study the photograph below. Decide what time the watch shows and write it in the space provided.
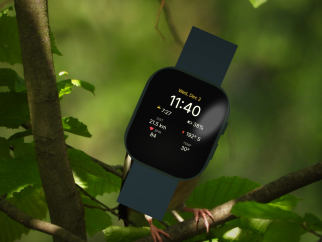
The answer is 11:40
